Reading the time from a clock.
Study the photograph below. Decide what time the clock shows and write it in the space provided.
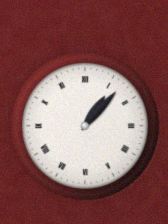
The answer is 1:07
